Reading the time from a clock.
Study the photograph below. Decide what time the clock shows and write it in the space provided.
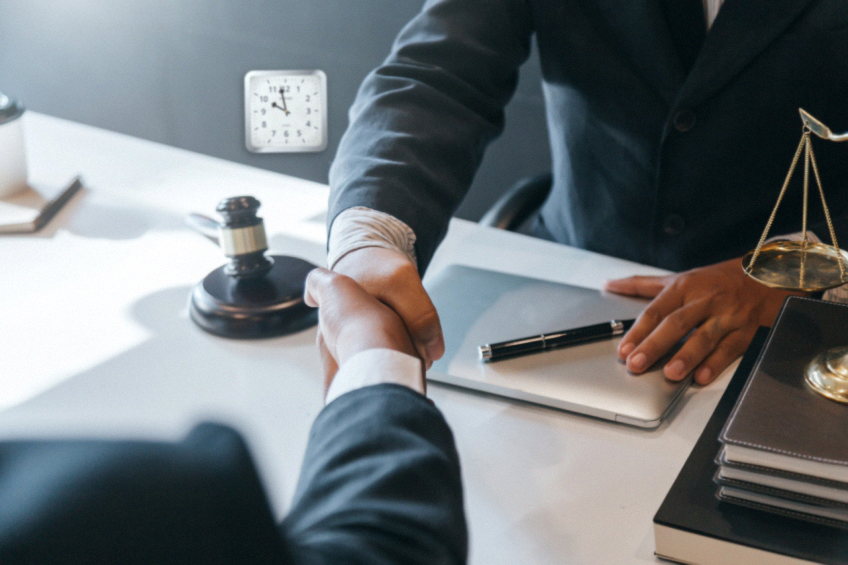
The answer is 9:58
